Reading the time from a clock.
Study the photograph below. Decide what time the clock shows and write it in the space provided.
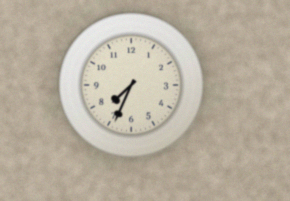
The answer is 7:34
